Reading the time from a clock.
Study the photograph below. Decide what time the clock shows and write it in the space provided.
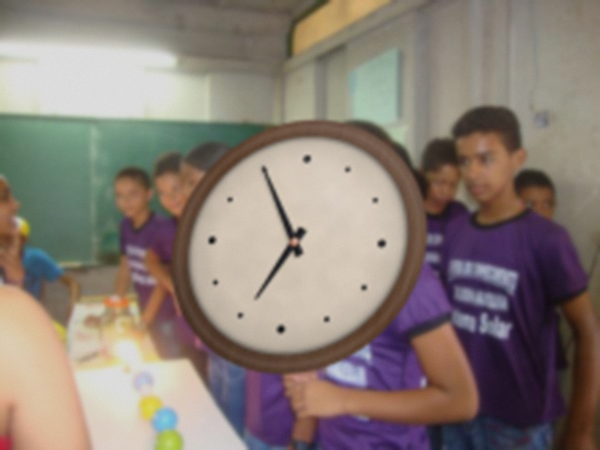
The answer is 6:55
